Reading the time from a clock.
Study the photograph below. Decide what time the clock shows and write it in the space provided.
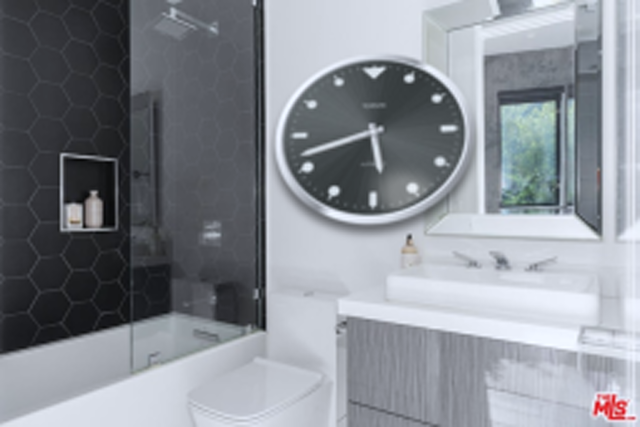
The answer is 5:42
